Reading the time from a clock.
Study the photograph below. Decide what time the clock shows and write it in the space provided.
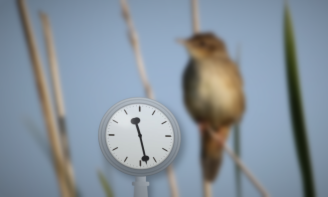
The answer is 11:28
